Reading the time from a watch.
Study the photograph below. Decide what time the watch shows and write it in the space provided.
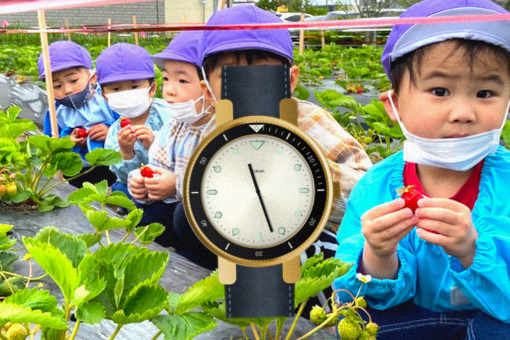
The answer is 11:27
